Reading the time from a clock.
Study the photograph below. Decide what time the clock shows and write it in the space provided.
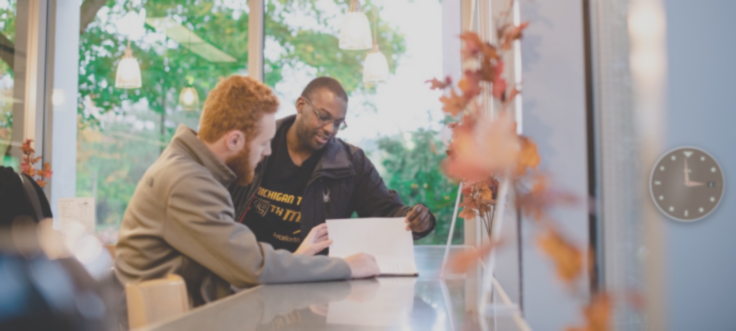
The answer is 2:59
